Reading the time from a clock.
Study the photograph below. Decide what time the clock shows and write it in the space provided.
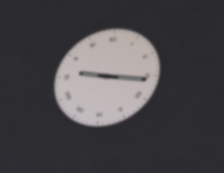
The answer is 9:16
